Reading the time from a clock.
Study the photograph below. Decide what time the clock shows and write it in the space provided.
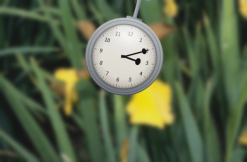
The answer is 3:10
